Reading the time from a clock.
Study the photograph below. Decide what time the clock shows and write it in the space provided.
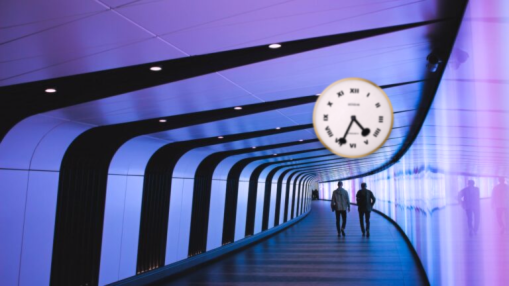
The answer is 4:34
